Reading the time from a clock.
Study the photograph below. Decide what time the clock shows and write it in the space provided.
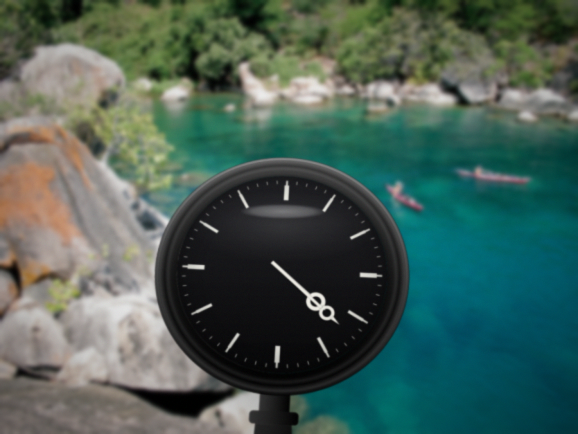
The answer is 4:22
